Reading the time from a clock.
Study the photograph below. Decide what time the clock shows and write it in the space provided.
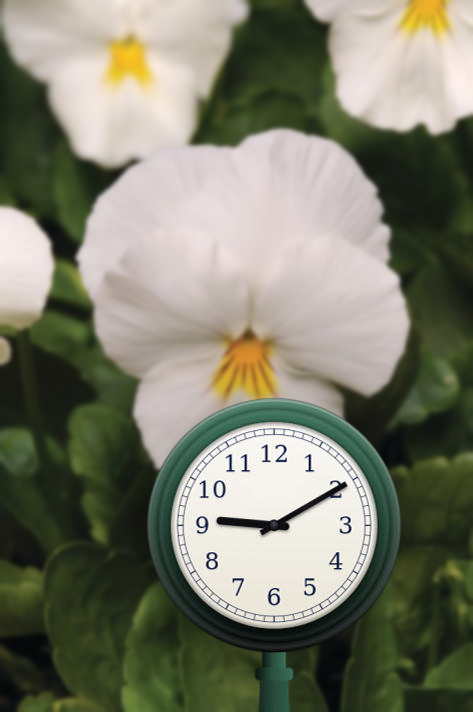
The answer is 9:10
